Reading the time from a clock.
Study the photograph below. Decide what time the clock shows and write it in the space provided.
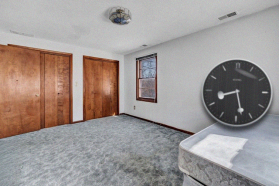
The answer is 8:28
